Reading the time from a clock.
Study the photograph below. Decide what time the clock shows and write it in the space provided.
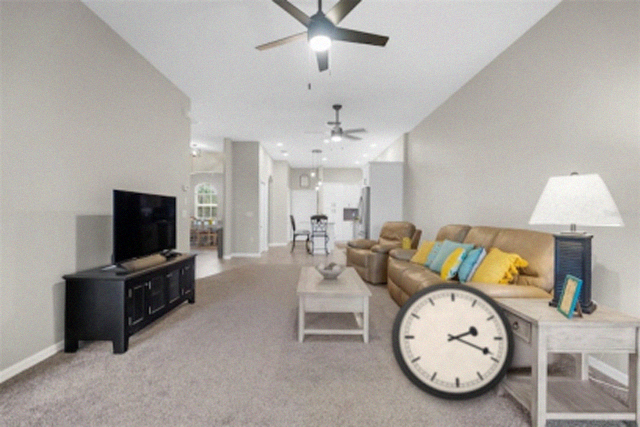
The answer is 2:19
